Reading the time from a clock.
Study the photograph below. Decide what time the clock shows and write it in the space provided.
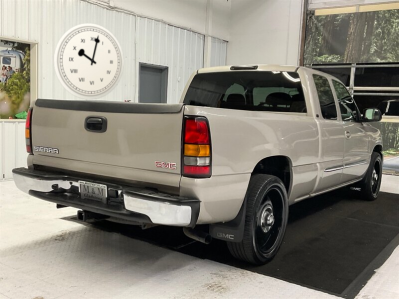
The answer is 10:02
